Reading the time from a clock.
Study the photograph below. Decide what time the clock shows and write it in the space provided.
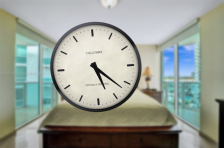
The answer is 5:22
